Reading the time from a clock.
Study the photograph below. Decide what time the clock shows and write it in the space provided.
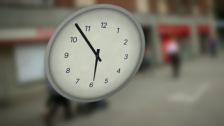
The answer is 5:53
